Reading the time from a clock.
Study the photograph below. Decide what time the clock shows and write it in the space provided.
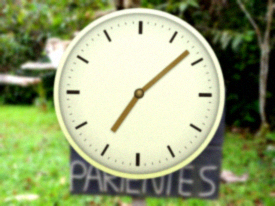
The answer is 7:08
